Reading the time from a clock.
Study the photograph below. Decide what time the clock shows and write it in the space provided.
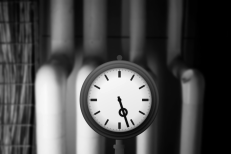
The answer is 5:27
